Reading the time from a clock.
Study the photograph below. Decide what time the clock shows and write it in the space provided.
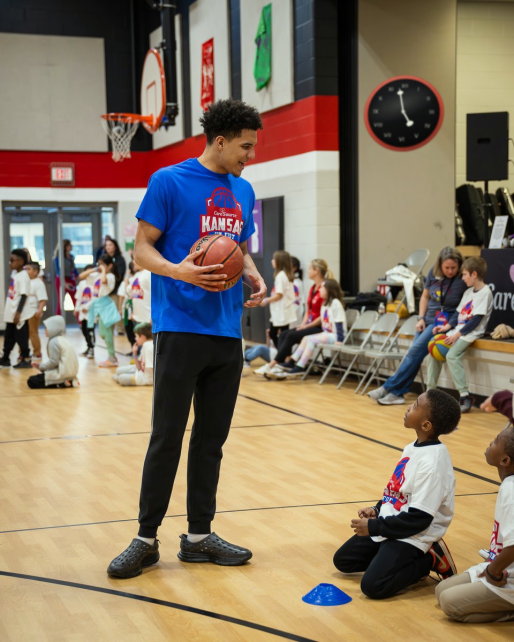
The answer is 4:58
